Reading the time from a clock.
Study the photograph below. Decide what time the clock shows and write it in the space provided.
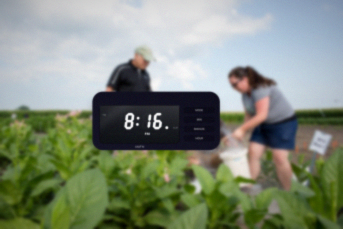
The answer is 8:16
